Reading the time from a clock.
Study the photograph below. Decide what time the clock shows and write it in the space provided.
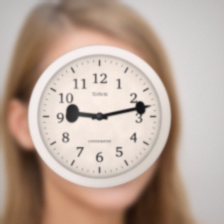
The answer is 9:13
